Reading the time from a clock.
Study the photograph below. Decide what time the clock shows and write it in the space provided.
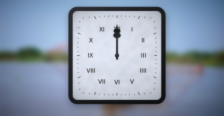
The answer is 12:00
